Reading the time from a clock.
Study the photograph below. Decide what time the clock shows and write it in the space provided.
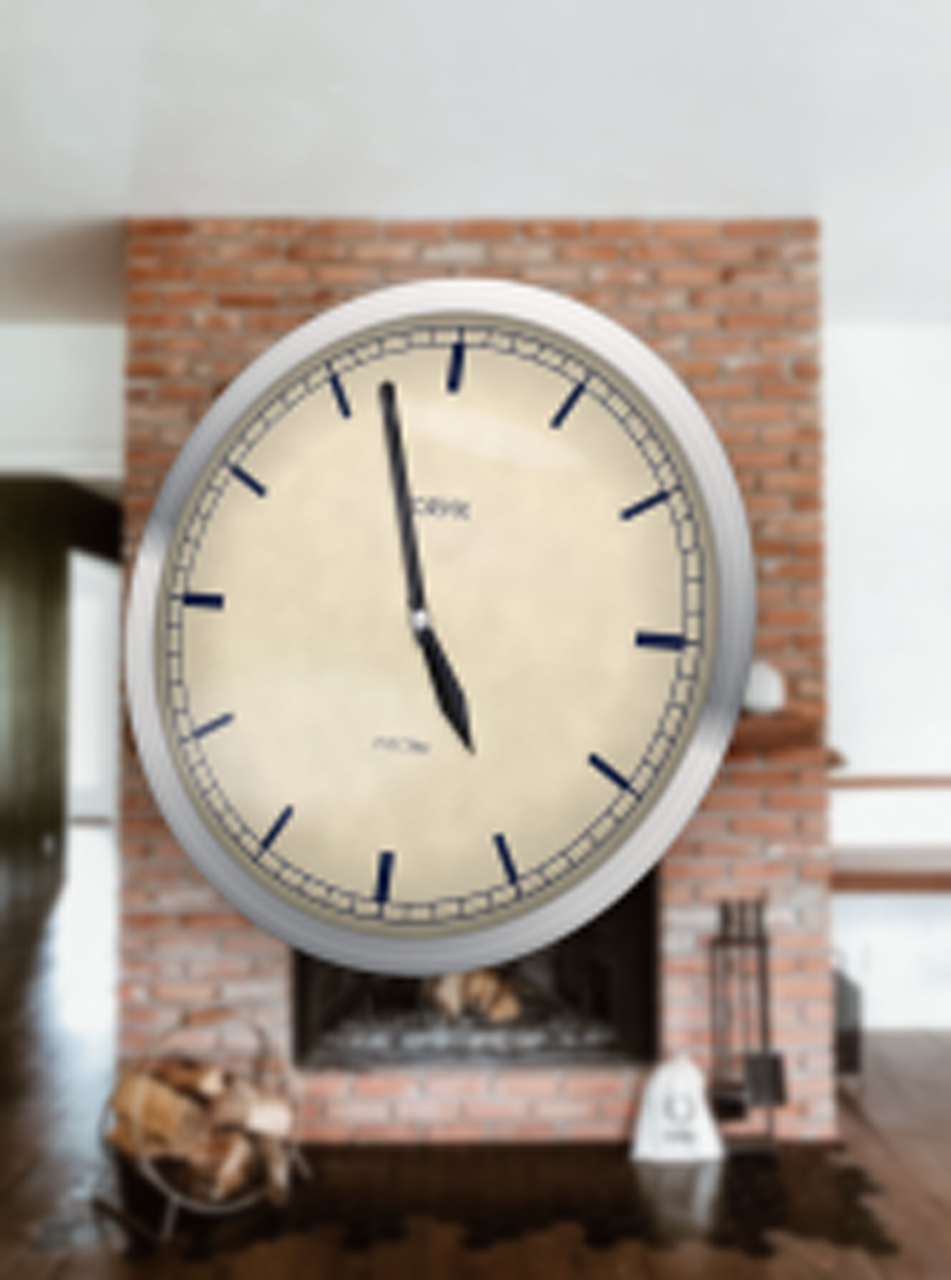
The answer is 4:57
